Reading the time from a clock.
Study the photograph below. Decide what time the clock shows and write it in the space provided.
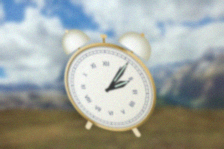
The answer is 2:06
